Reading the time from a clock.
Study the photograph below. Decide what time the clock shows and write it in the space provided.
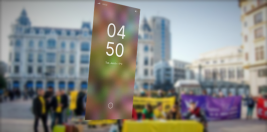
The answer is 4:50
